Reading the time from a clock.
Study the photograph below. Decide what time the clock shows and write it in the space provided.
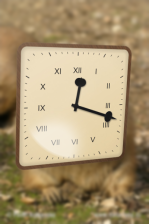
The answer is 12:18
